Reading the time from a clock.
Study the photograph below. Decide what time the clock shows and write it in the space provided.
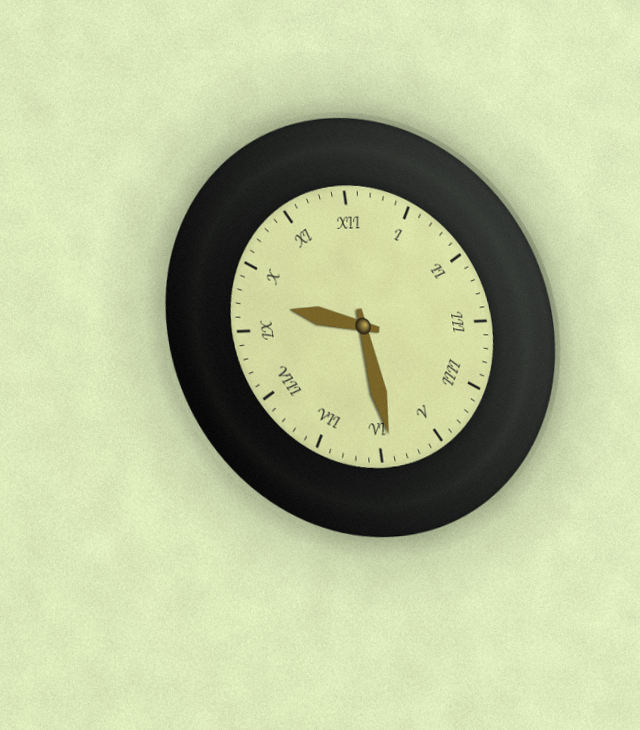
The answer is 9:29
